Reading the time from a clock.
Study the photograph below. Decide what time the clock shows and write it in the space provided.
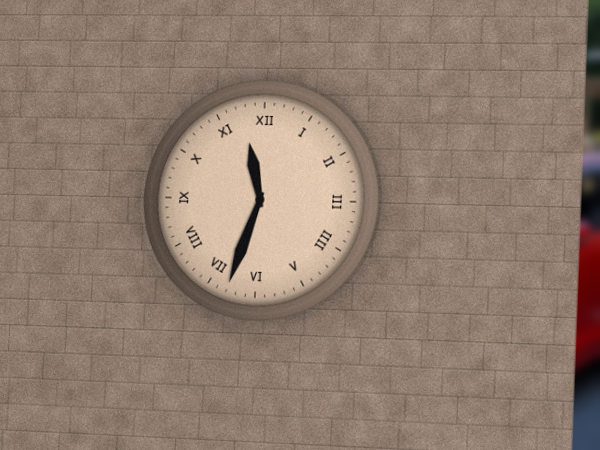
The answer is 11:33
